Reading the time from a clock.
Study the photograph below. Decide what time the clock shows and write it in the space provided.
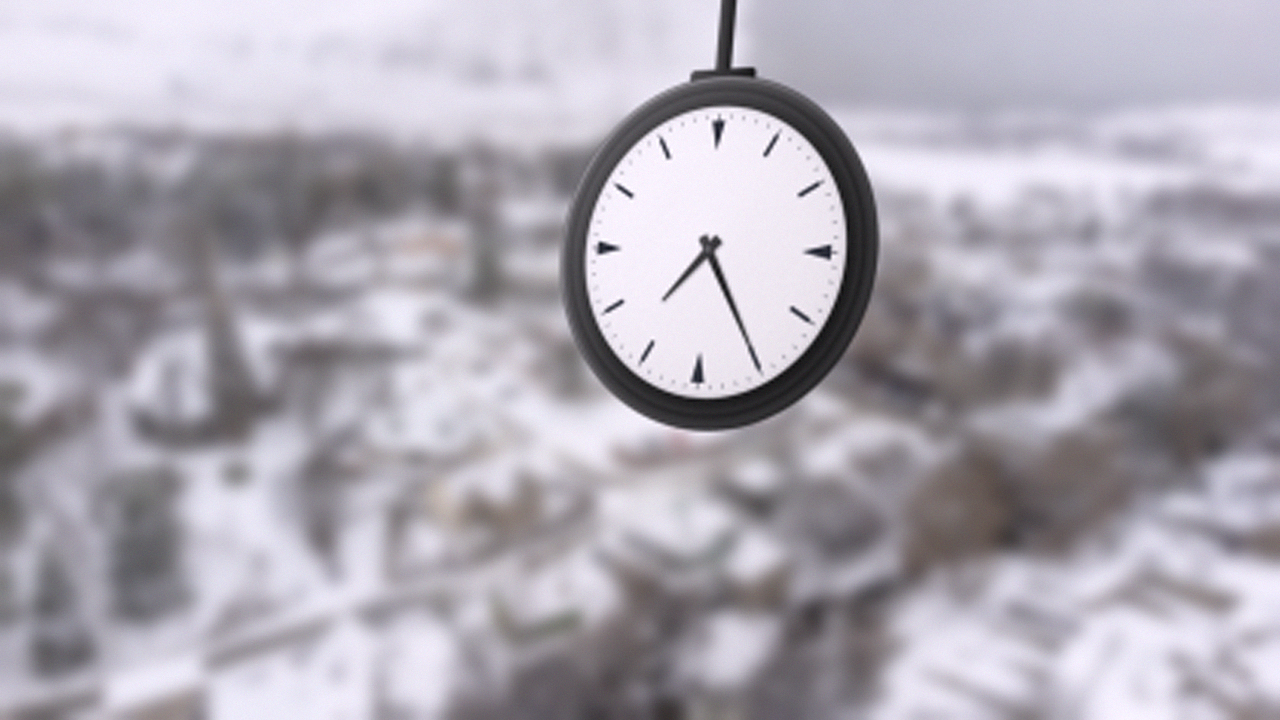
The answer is 7:25
